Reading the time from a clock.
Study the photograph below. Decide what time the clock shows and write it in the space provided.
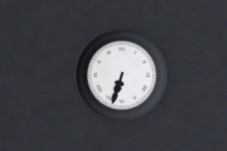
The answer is 6:33
